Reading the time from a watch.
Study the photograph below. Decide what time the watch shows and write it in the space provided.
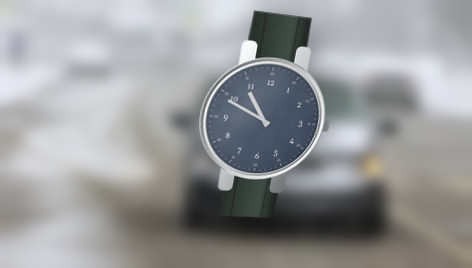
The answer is 10:49
